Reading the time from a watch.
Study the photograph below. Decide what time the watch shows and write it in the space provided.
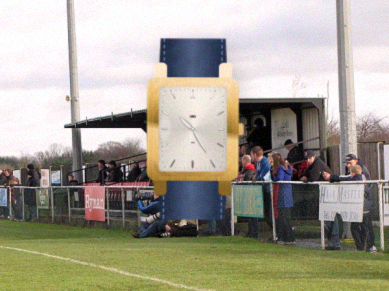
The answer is 10:25
